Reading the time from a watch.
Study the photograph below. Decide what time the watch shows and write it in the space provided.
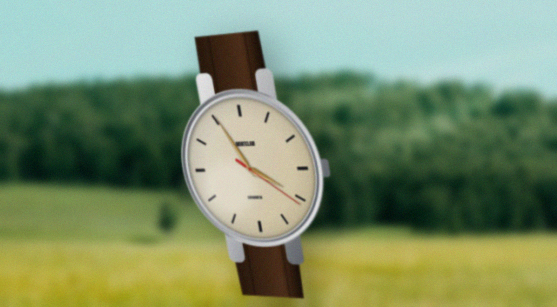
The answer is 3:55:21
